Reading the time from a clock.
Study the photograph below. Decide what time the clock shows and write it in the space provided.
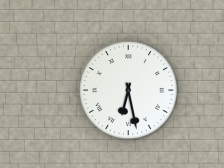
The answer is 6:28
